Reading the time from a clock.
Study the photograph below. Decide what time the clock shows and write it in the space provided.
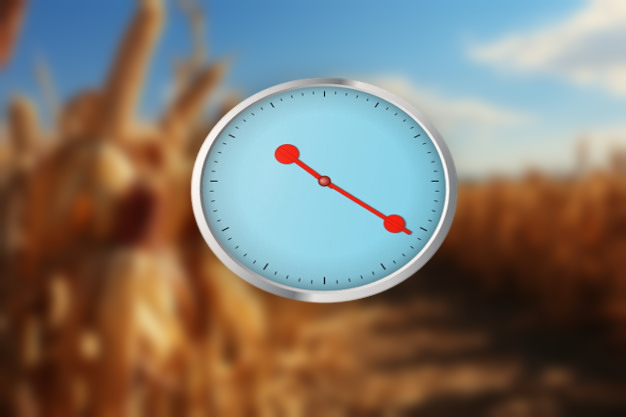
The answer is 10:21
